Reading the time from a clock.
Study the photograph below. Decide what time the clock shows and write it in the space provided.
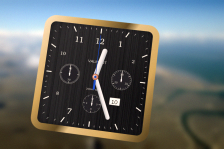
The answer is 12:26
